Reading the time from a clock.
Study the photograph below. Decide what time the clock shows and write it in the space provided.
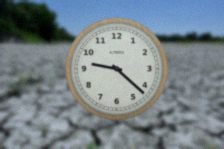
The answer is 9:22
